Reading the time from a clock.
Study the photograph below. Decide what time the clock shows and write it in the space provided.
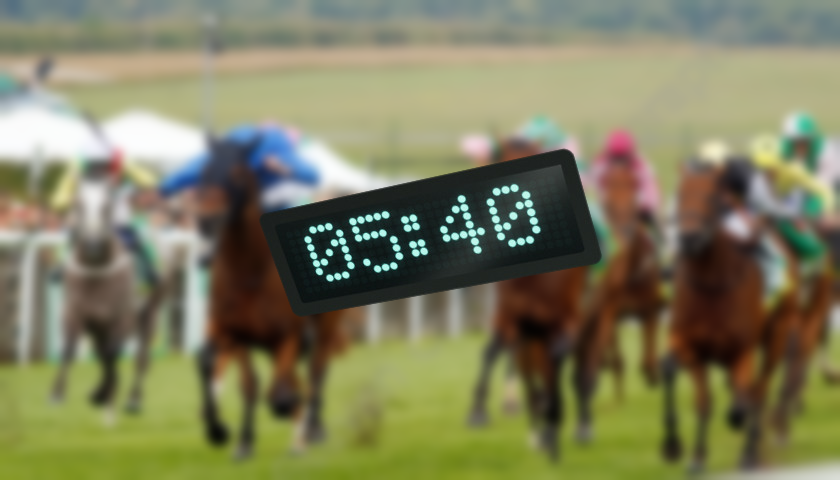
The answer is 5:40
